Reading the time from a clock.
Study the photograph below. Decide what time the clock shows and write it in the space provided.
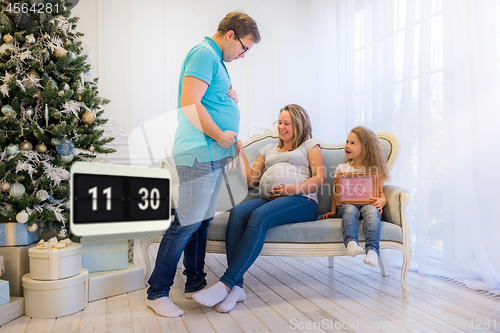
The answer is 11:30
